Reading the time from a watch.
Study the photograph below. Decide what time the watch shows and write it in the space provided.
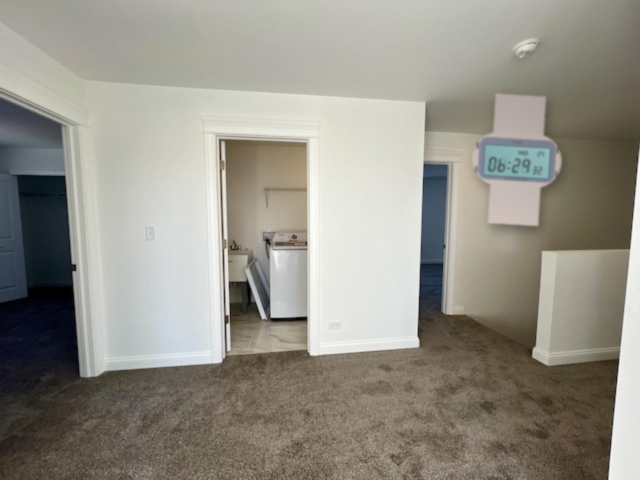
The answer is 6:29
